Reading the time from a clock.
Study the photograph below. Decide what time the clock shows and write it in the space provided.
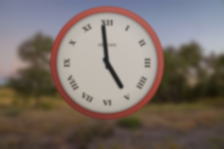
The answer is 4:59
